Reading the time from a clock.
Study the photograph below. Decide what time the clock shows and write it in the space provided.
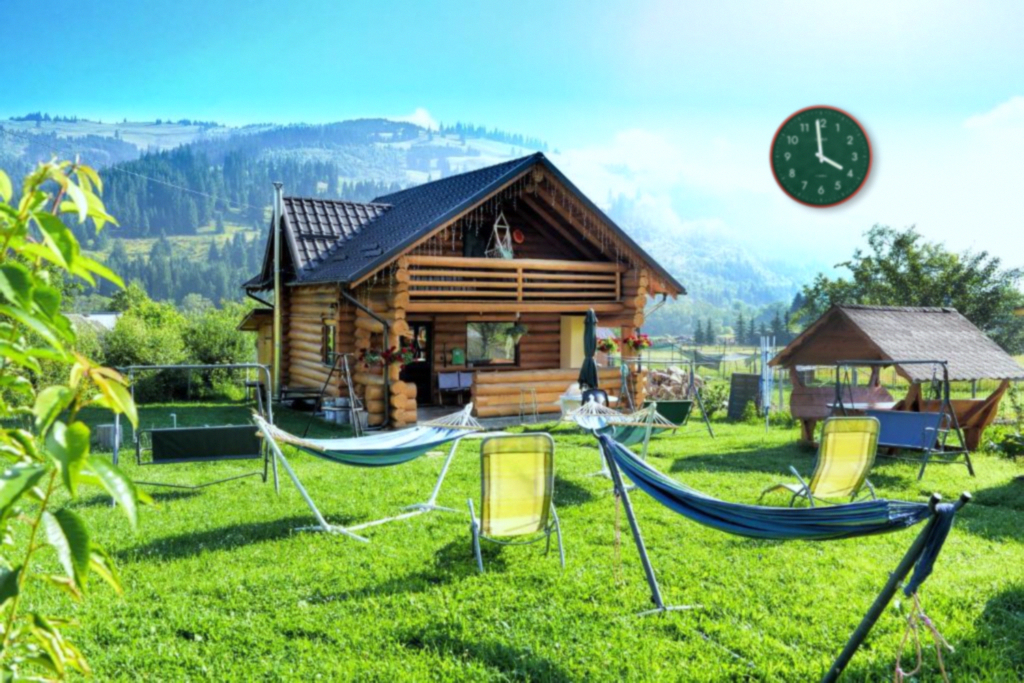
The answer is 3:59
